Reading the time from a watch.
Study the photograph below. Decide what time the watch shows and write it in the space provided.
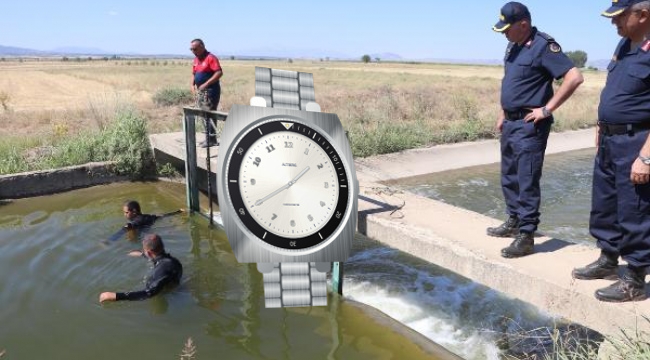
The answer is 1:40
